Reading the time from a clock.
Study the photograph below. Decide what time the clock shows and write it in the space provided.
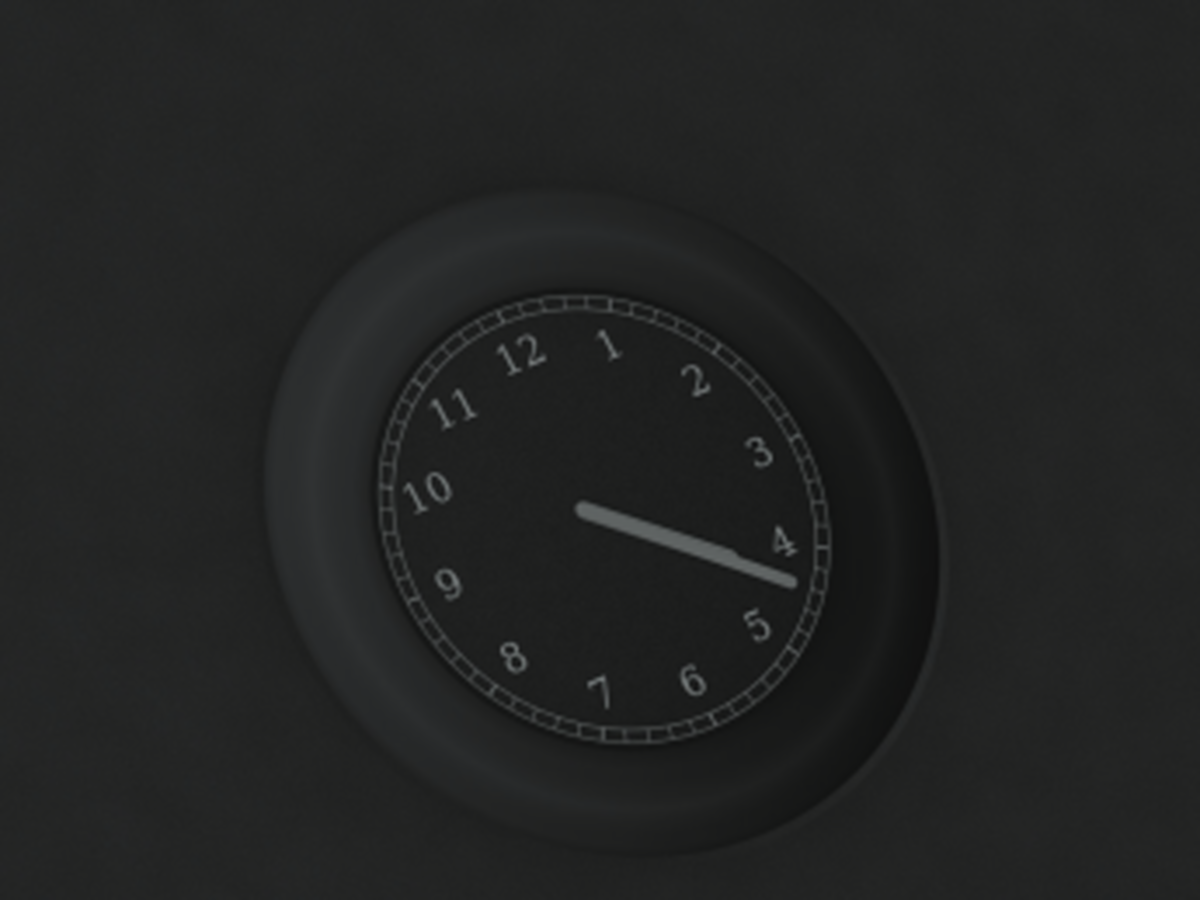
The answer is 4:22
